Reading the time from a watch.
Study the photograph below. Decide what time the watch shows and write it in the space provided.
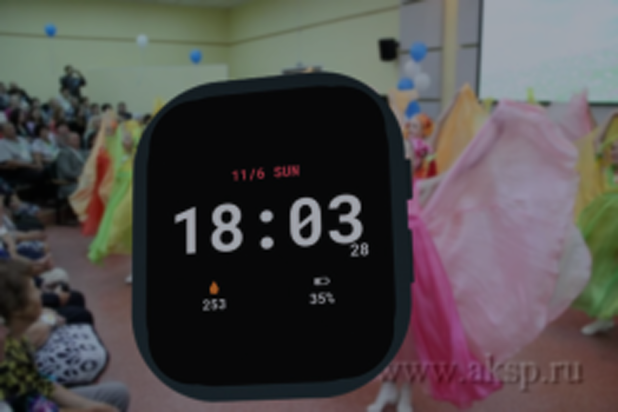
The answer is 18:03
